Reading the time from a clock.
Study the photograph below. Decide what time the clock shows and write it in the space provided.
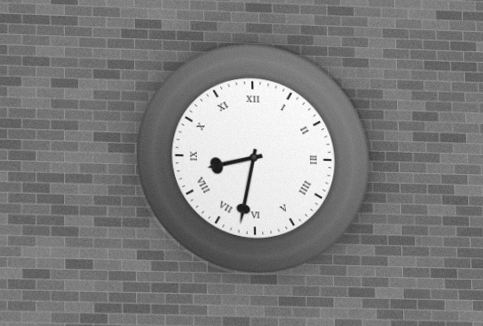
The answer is 8:32
